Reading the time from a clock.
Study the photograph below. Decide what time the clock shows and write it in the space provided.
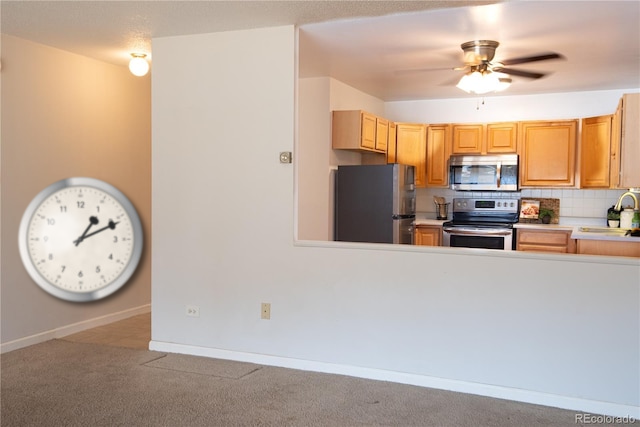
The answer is 1:11
